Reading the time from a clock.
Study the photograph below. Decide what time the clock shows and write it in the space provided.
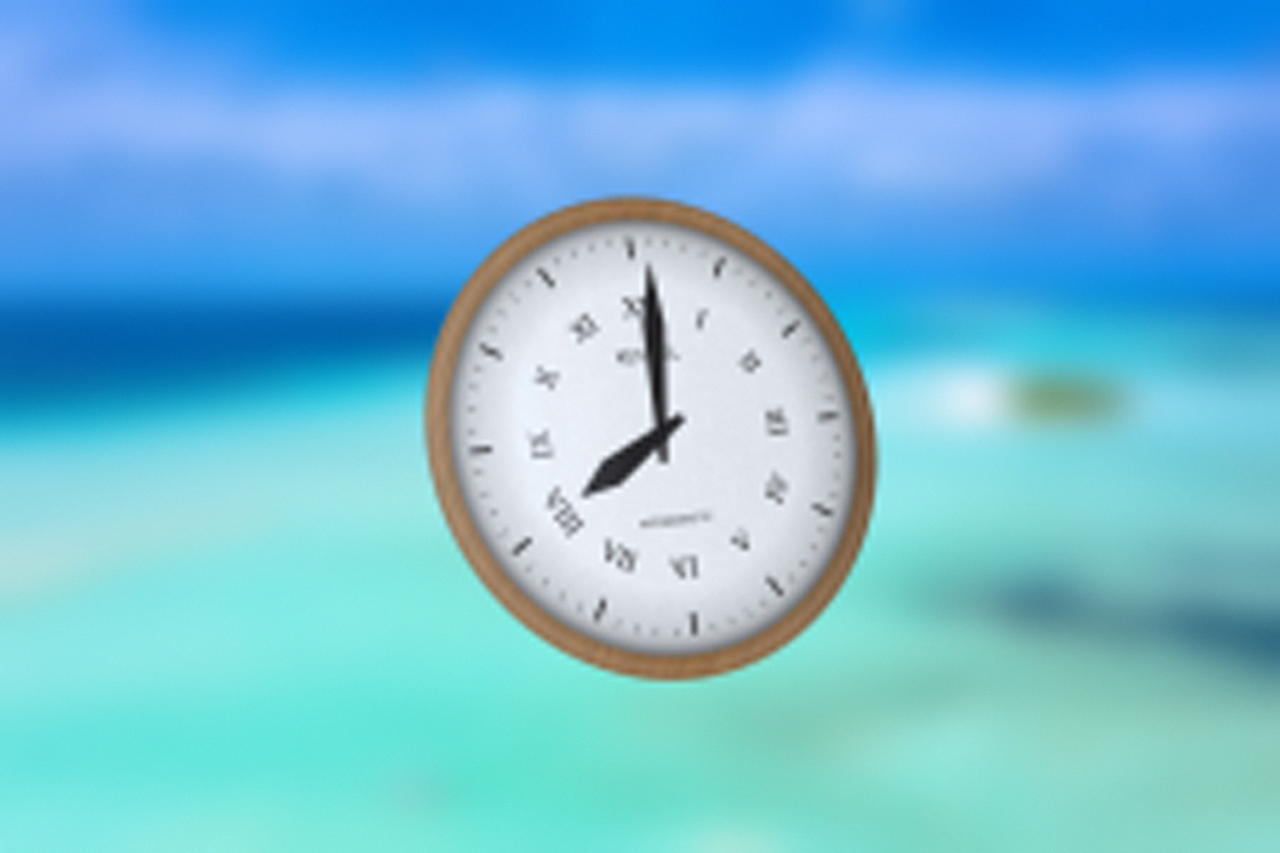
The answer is 8:01
